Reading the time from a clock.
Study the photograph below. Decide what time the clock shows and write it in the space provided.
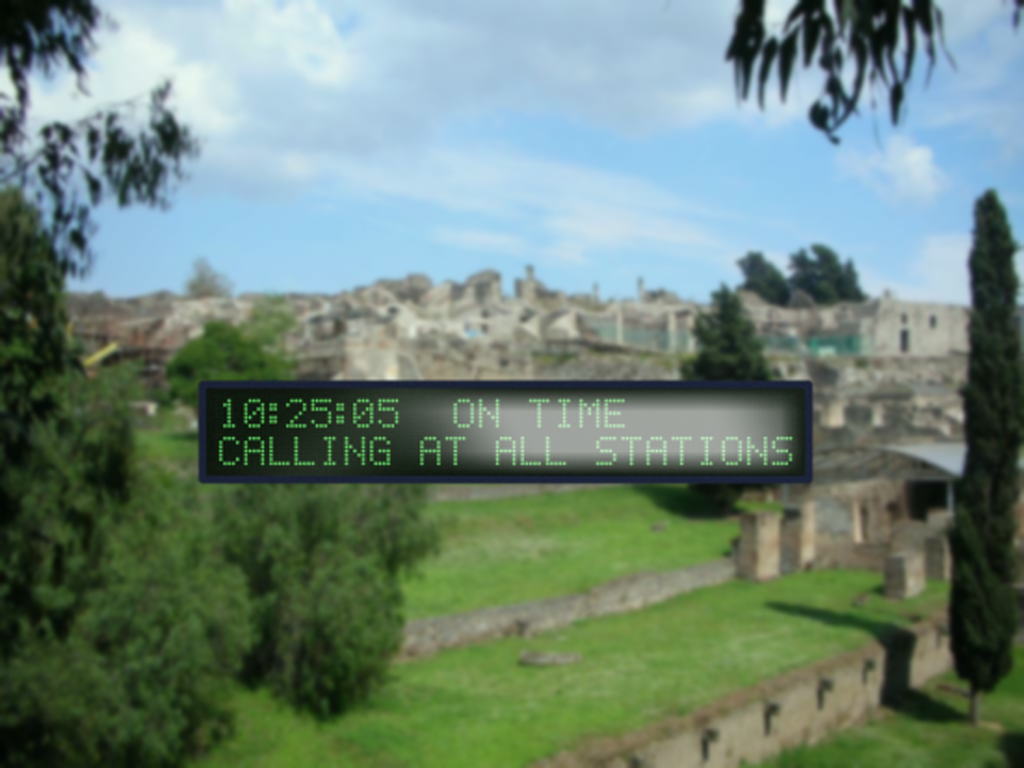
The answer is 10:25:05
